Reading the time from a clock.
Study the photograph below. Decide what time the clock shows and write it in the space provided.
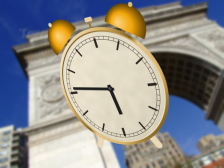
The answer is 5:46
